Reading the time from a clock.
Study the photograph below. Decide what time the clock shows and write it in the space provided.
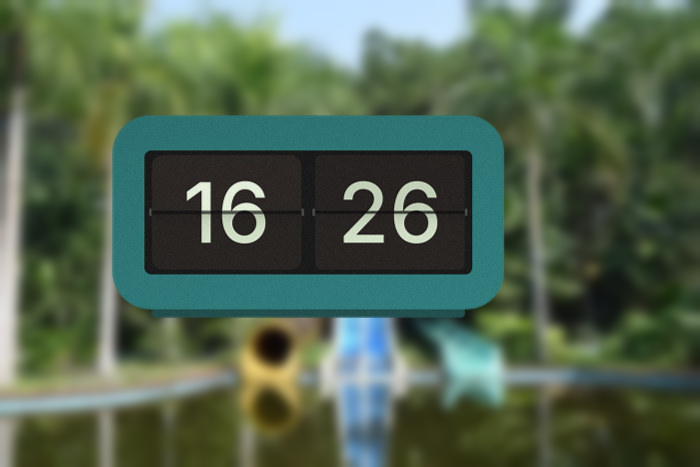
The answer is 16:26
